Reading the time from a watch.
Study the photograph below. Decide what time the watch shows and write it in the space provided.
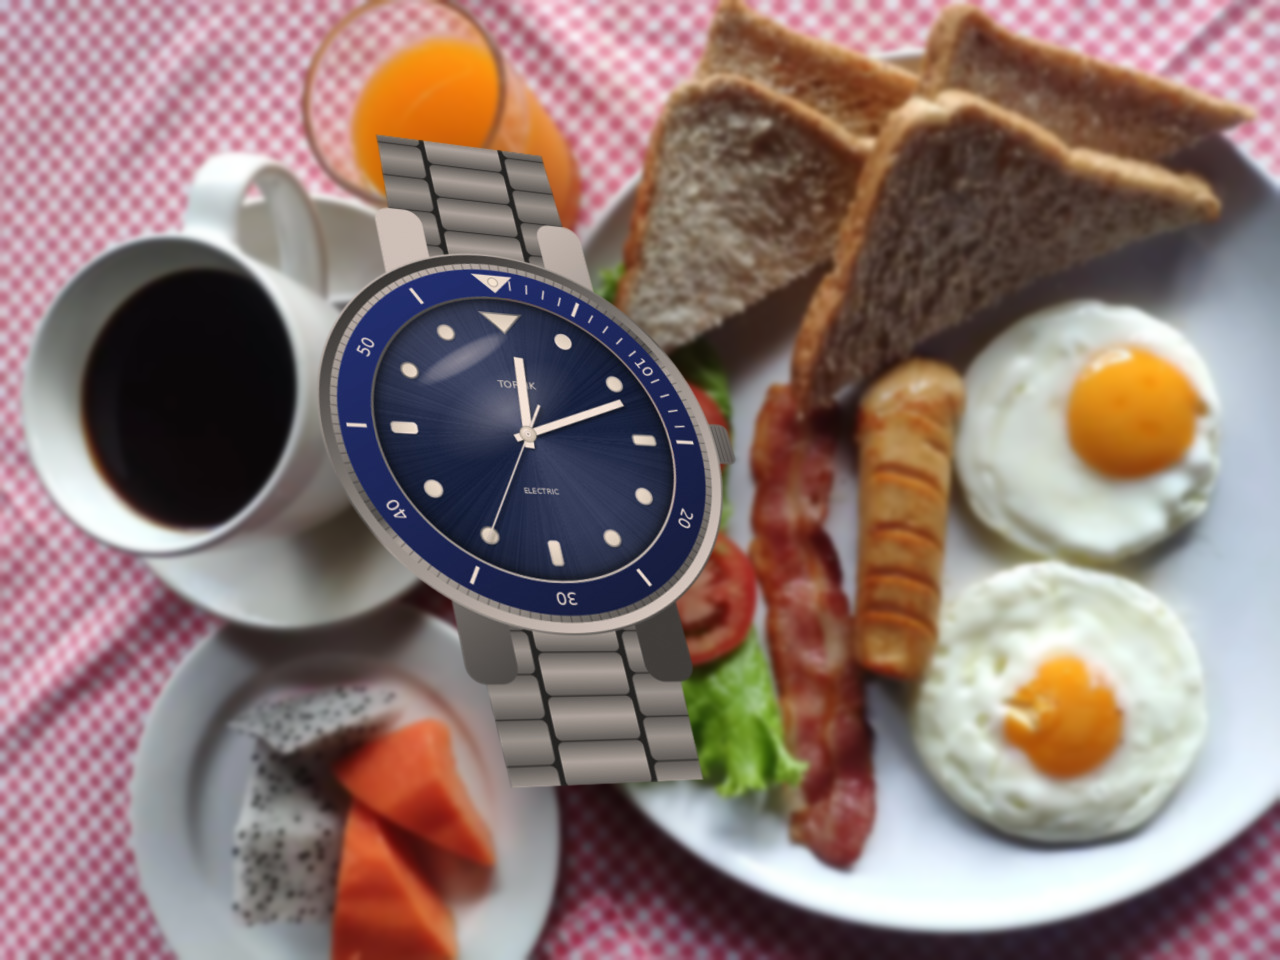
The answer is 12:11:35
